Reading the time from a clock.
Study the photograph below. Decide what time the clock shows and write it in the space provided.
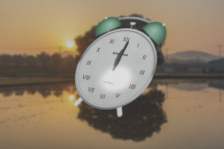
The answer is 12:01
